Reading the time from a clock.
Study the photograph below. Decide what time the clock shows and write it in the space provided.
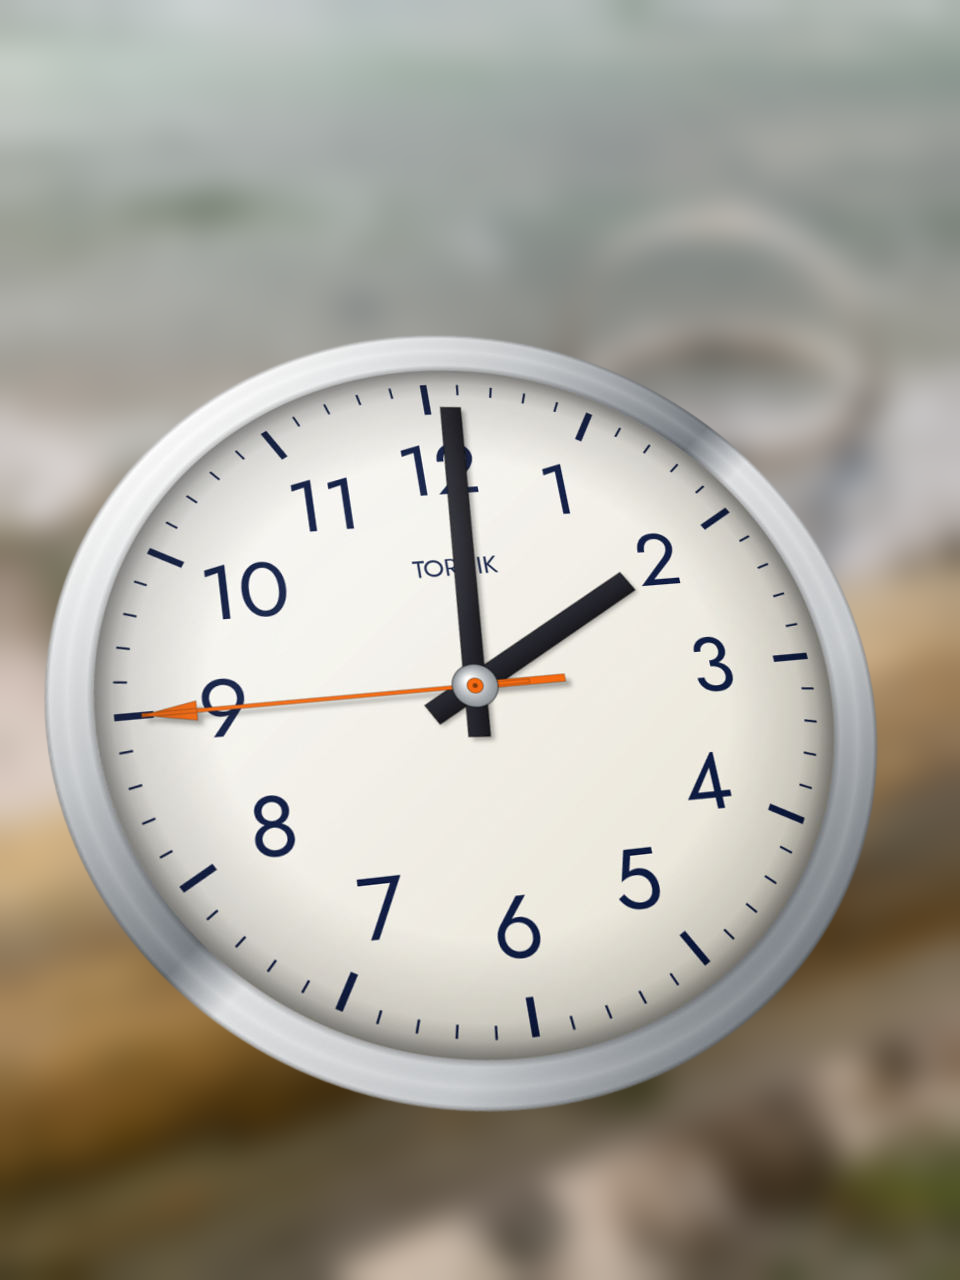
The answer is 2:00:45
